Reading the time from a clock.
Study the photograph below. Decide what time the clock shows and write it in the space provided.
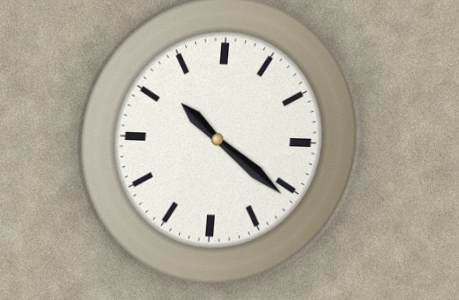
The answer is 10:21
